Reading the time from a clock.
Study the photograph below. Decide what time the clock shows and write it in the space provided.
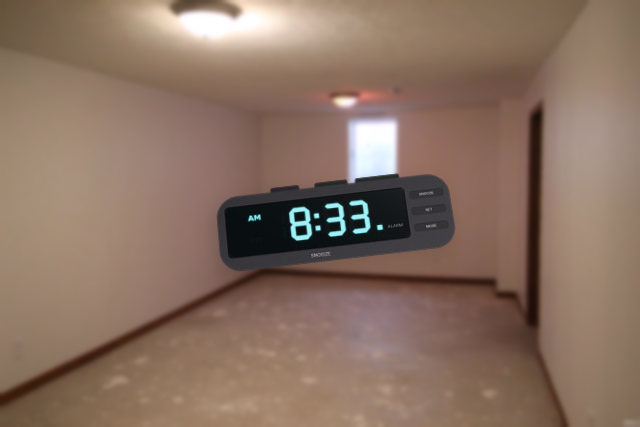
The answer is 8:33
